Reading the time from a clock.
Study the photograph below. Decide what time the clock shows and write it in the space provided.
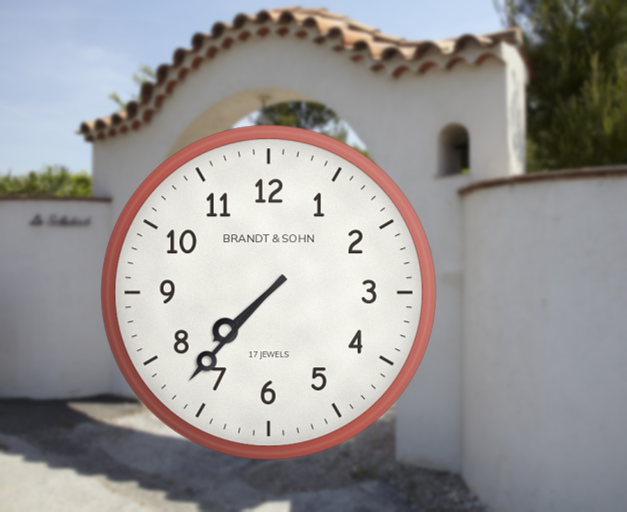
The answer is 7:37
